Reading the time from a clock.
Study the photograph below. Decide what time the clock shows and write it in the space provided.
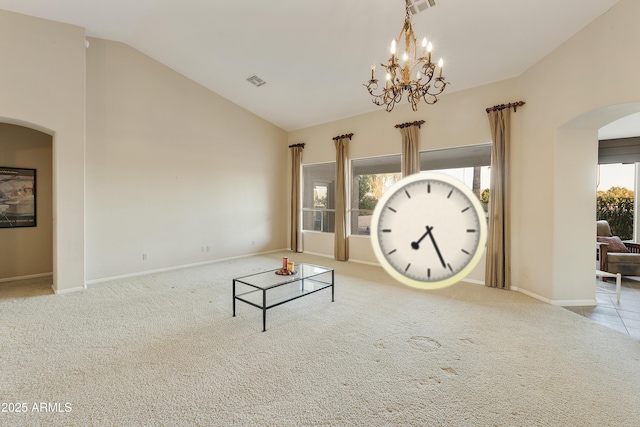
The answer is 7:26
